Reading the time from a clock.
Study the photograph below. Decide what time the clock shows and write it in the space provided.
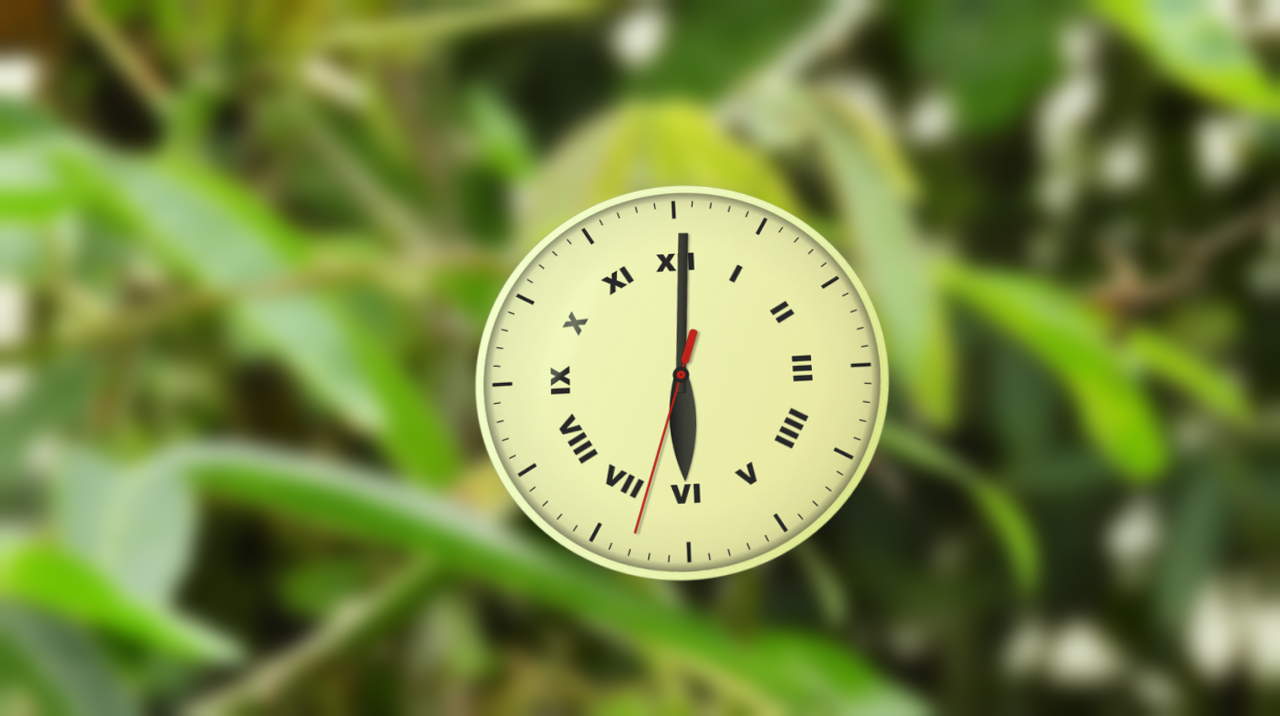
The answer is 6:00:33
